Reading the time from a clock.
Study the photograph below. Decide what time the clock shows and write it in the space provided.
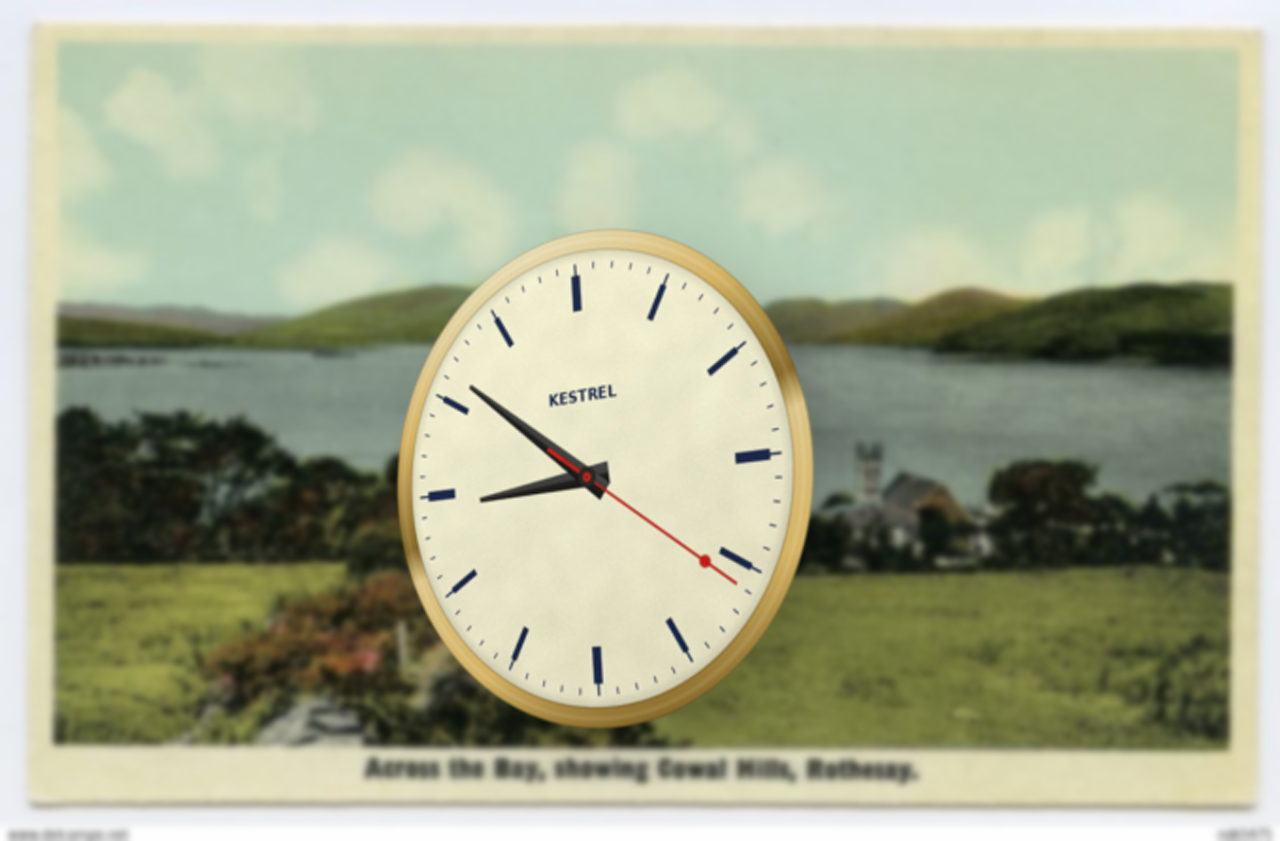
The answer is 8:51:21
